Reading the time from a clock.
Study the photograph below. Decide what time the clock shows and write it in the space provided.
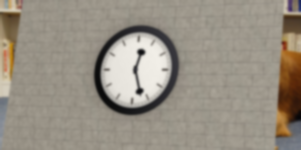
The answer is 12:27
